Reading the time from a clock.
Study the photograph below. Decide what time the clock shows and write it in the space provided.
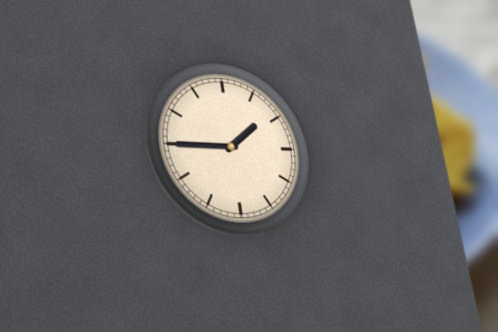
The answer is 1:45
